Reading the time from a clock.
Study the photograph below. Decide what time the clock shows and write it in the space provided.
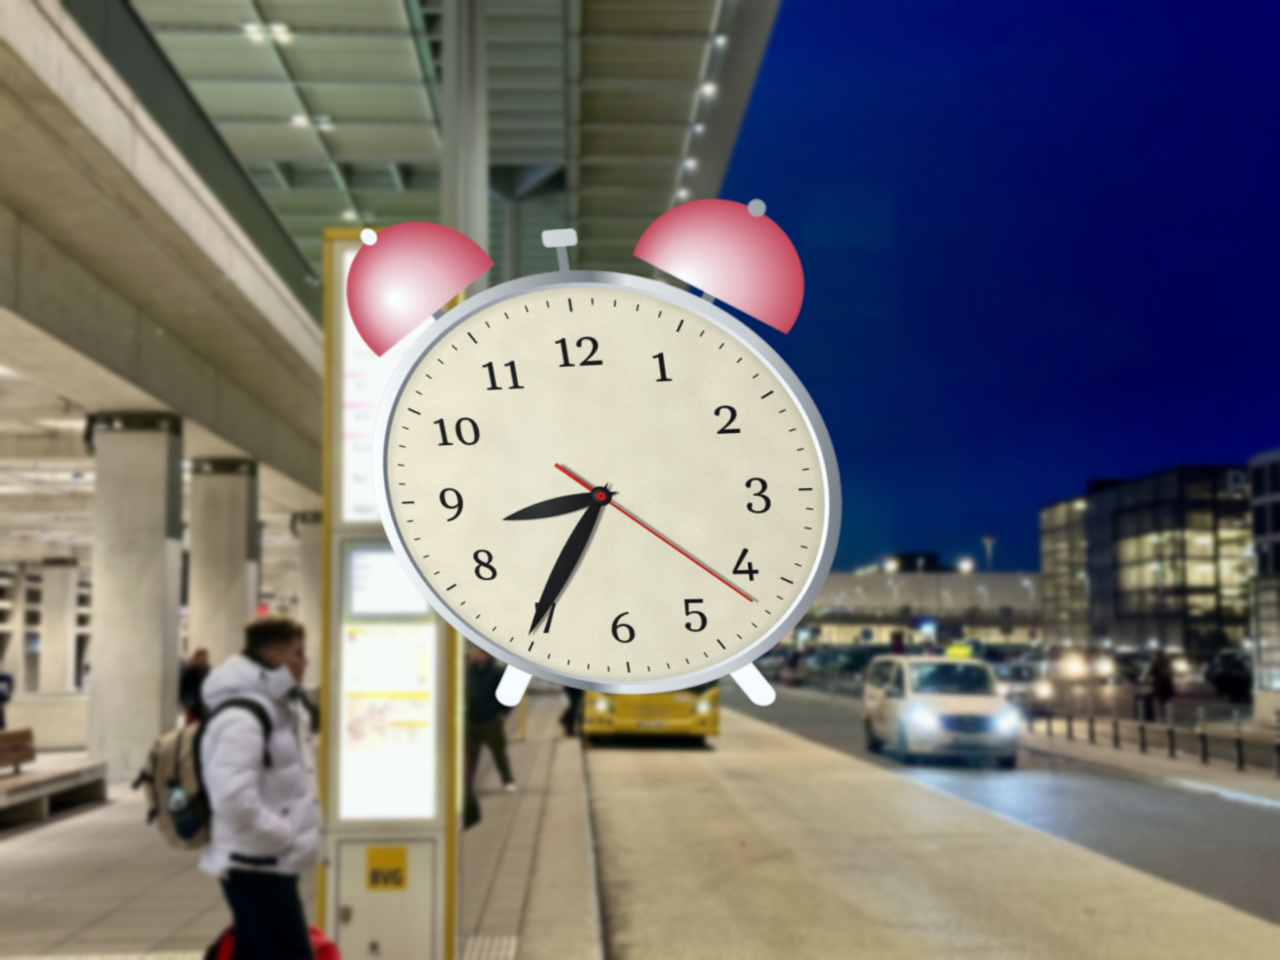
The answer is 8:35:22
